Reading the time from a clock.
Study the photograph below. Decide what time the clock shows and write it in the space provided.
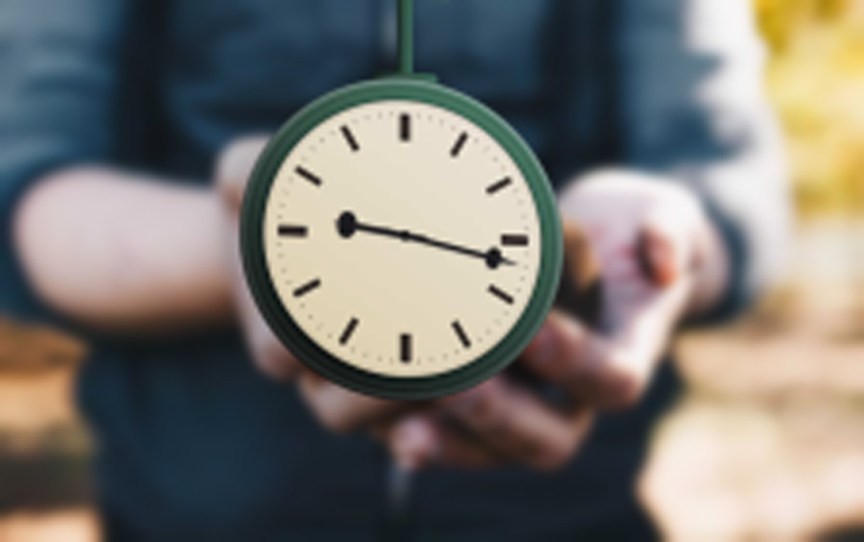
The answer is 9:17
